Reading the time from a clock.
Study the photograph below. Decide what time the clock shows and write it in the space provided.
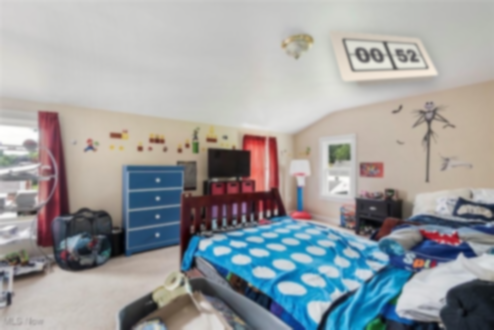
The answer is 0:52
